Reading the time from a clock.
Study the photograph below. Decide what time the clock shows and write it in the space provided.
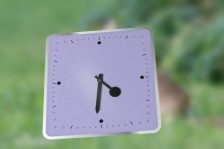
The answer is 4:31
